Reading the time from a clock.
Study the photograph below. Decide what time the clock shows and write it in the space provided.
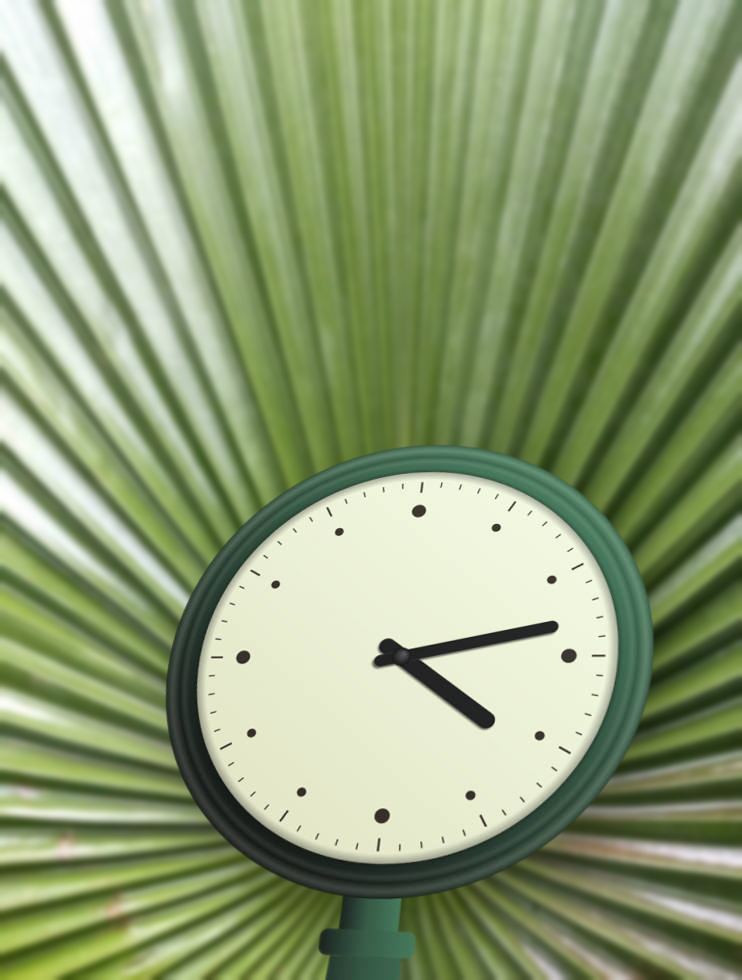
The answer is 4:13
